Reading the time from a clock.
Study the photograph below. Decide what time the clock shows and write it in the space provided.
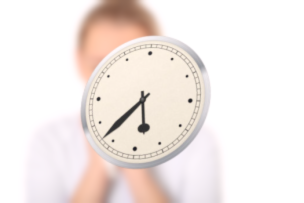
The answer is 5:37
